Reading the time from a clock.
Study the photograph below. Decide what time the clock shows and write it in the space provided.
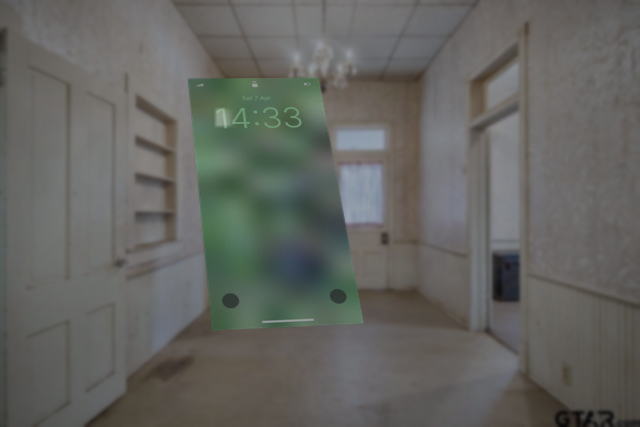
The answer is 14:33
